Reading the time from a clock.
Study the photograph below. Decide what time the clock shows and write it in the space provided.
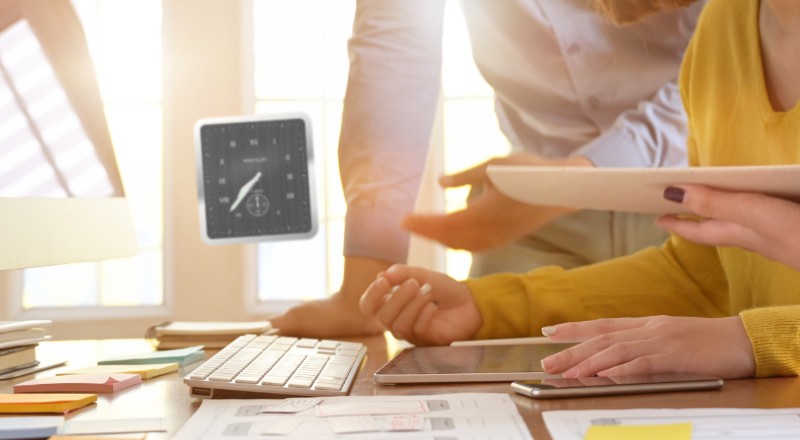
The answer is 7:37
